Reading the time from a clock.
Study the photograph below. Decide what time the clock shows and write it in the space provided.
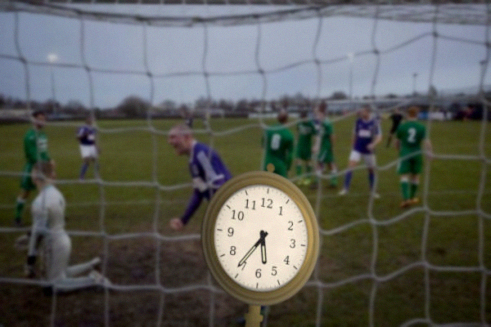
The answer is 5:36
